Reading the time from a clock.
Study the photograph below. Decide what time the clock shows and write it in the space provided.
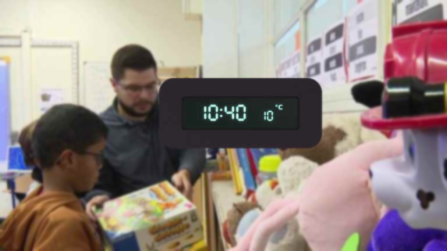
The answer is 10:40
